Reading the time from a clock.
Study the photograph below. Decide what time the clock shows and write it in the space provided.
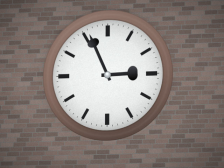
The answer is 2:56
